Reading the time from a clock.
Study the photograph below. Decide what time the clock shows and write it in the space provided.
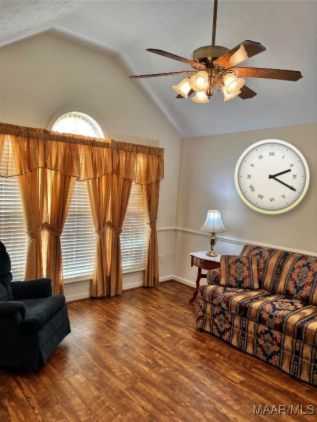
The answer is 2:20
